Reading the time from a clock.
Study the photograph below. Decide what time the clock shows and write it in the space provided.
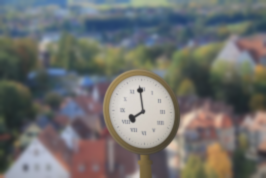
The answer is 7:59
